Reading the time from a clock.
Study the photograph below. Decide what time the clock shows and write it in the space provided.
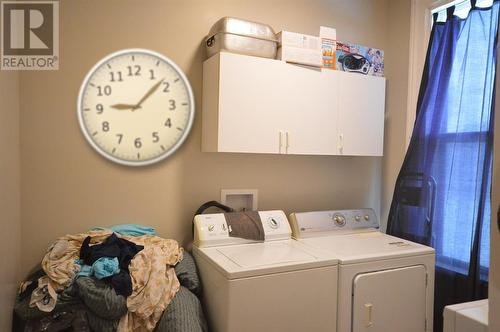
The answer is 9:08
